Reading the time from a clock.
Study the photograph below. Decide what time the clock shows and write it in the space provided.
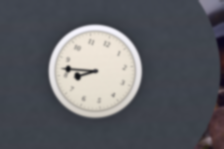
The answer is 7:42
